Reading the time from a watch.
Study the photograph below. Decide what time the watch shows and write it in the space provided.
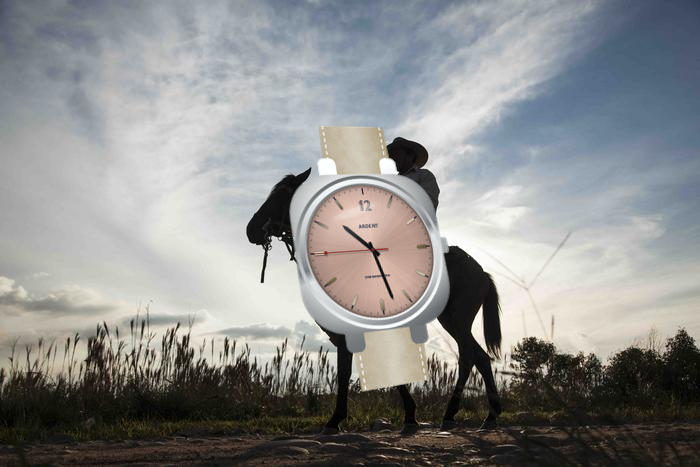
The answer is 10:27:45
